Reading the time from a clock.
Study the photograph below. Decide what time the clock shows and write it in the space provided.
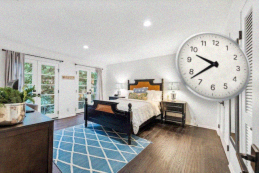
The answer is 9:38
